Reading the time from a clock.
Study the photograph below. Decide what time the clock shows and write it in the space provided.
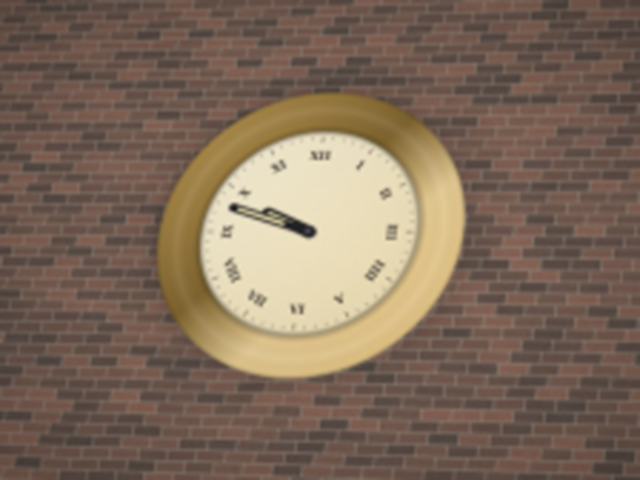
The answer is 9:48
